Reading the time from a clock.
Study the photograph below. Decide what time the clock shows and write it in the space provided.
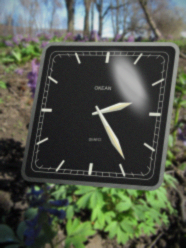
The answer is 2:24
